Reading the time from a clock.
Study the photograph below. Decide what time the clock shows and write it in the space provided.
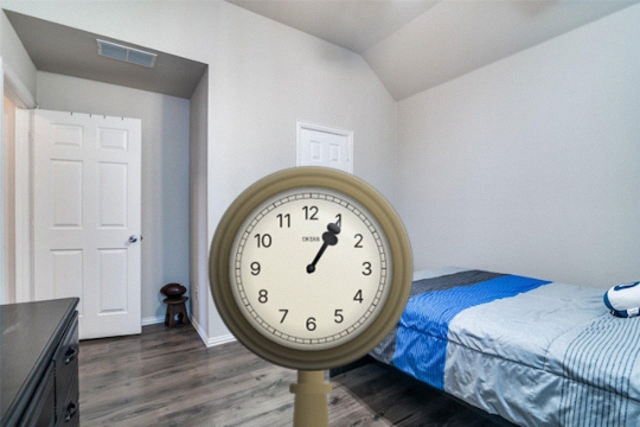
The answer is 1:05
